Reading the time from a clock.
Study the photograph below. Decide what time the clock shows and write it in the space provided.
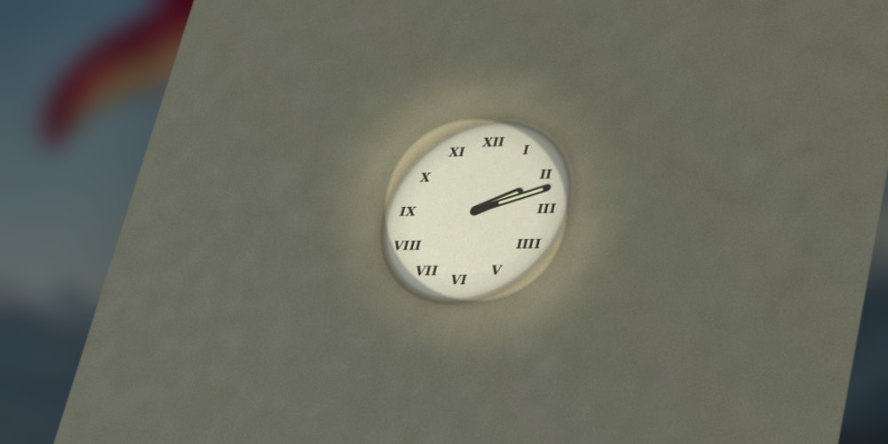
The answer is 2:12
